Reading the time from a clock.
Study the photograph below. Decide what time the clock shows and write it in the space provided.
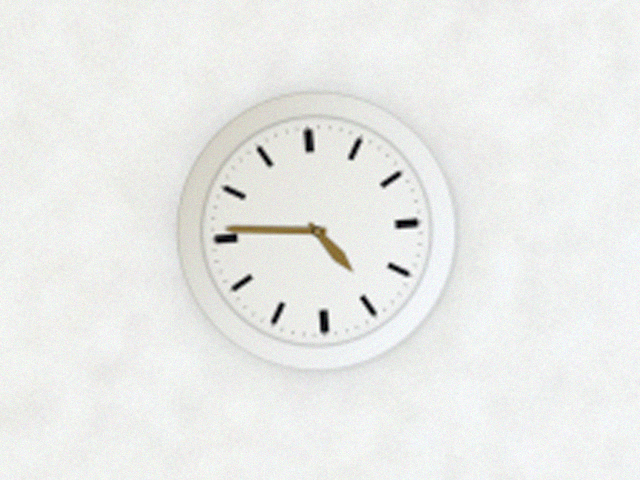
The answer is 4:46
